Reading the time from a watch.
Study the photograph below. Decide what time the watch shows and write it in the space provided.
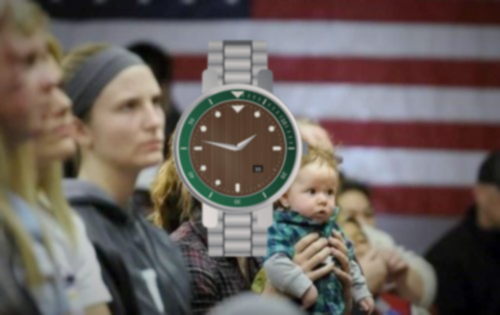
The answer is 1:47
